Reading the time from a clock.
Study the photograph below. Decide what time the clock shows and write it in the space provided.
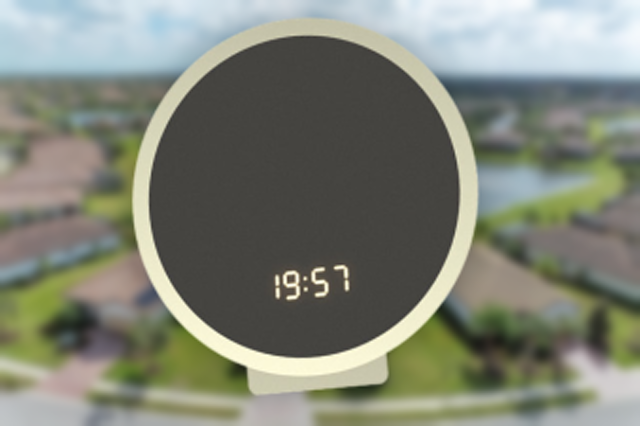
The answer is 19:57
